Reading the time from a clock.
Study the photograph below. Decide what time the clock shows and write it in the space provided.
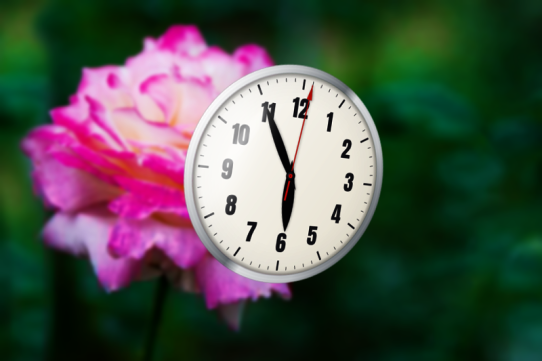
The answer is 5:55:01
